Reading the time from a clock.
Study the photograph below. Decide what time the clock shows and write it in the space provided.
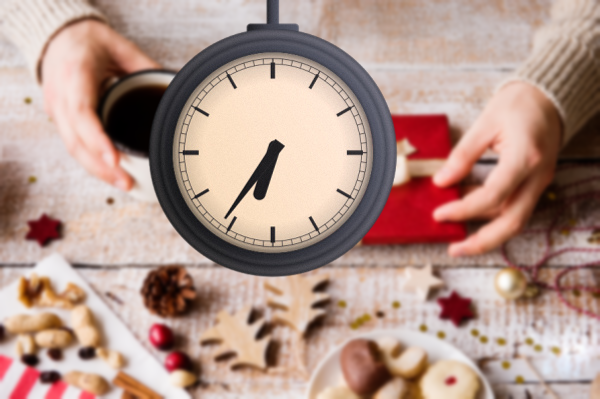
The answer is 6:36
